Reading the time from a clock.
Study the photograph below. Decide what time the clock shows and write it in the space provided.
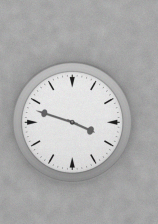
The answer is 3:48
